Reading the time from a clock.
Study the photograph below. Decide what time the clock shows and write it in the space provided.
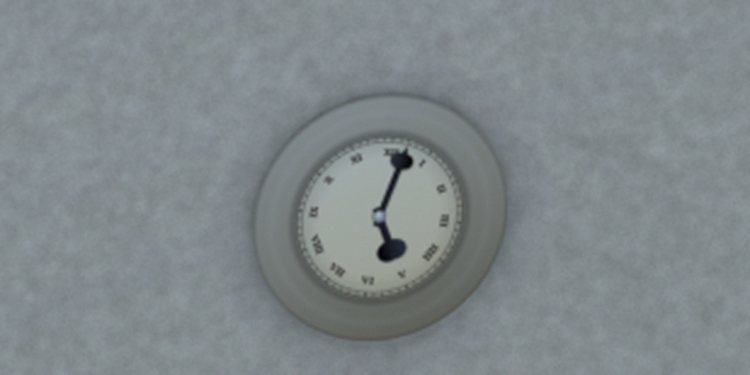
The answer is 5:02
